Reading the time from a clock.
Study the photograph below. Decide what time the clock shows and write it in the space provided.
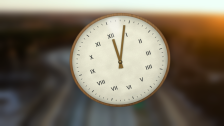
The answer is 12:04
